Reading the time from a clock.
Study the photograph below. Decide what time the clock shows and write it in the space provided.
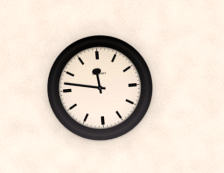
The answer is 11:47
